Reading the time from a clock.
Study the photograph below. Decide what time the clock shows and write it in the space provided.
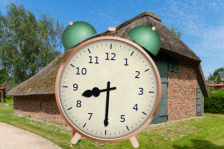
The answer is 8:30
